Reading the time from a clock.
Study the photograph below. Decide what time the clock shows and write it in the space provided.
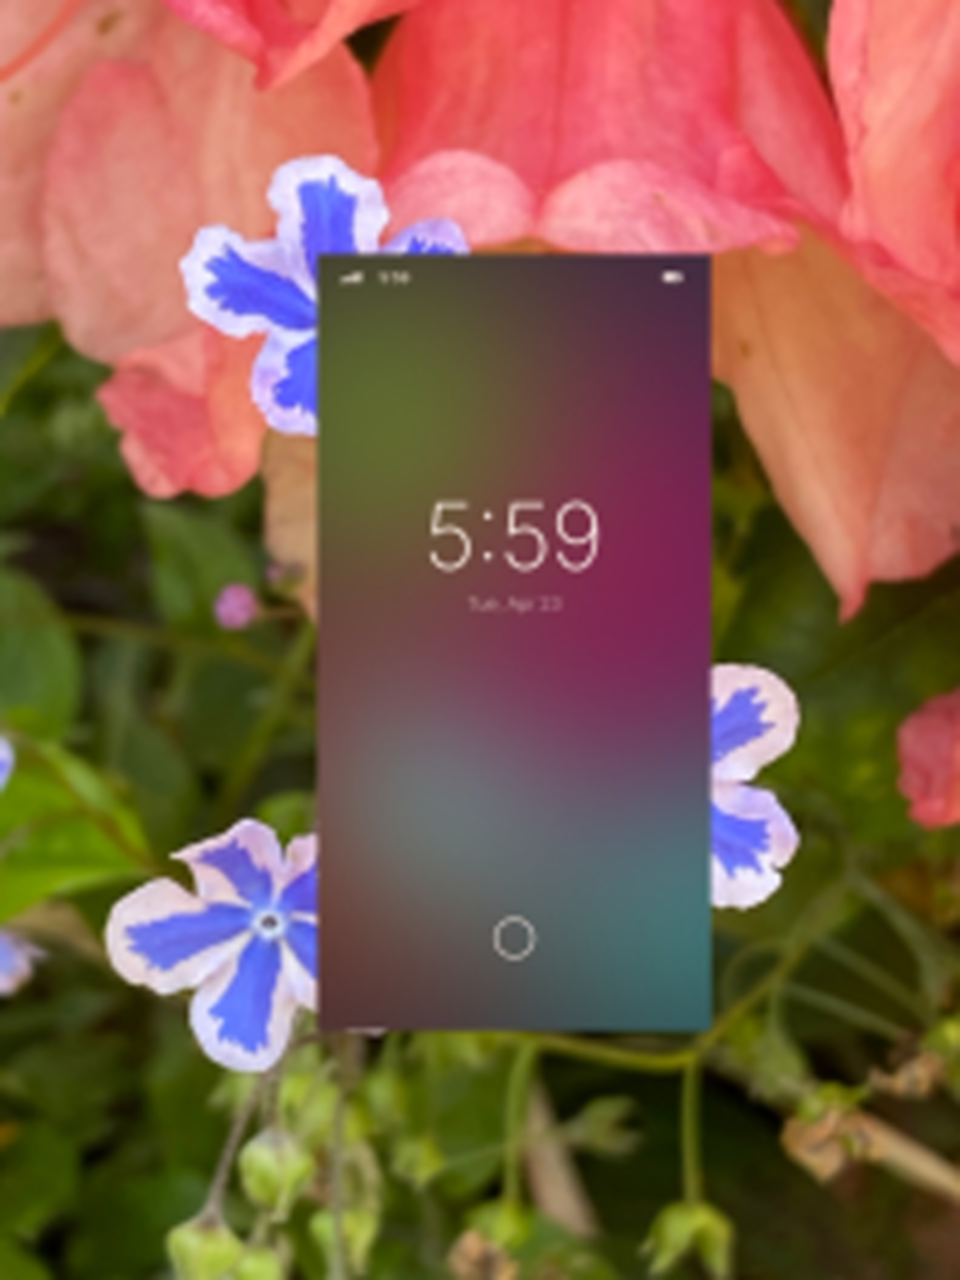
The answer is 5:59
